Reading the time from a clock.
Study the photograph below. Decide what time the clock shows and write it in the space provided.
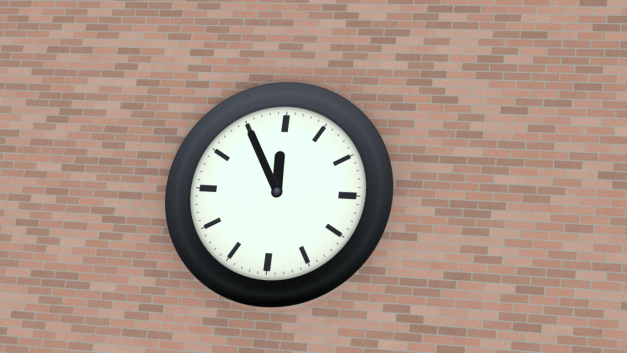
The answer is 11:55
